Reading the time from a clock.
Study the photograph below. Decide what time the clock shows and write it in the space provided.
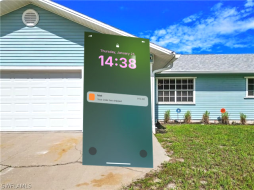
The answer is 14:38
